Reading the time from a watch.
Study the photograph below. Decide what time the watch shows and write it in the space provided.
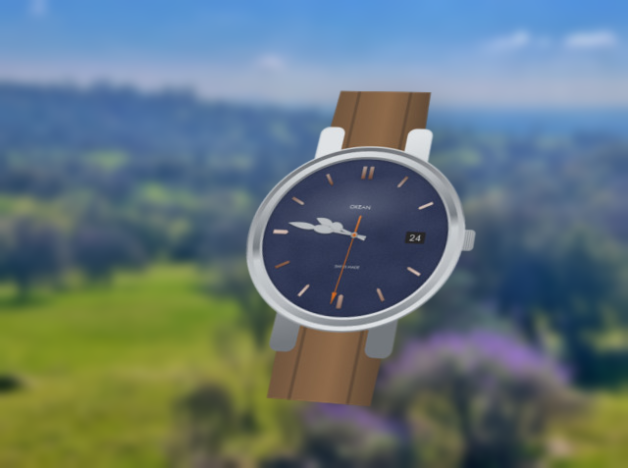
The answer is 9:46:31
